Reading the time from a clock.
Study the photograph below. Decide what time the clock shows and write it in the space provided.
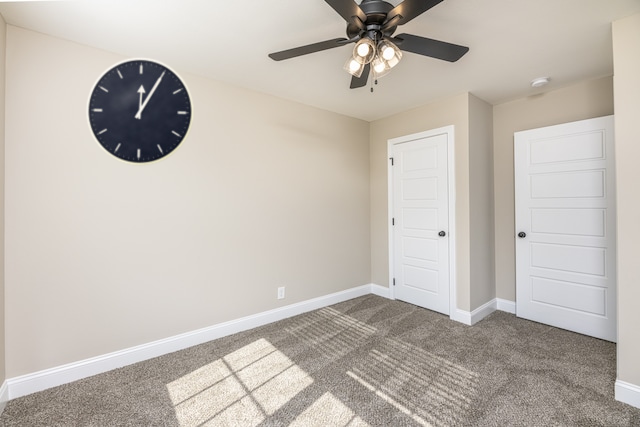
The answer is 12:05
